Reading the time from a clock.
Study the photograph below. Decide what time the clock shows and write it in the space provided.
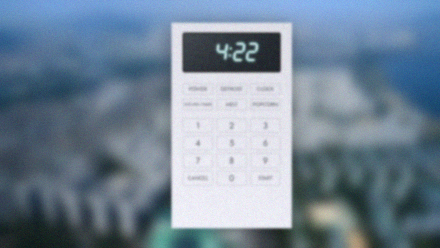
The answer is 4:22
